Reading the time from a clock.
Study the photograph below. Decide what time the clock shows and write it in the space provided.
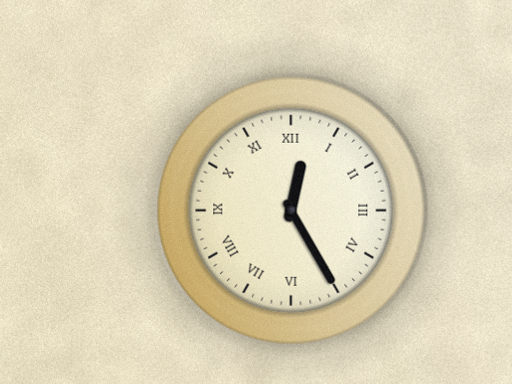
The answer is 12:25
